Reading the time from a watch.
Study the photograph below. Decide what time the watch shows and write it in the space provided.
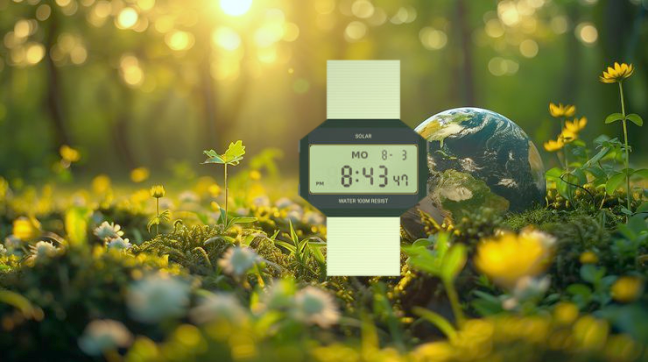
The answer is 8:43:47
